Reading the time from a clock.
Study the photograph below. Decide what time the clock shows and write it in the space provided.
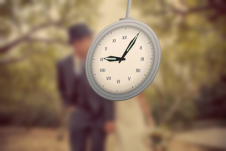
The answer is 9:05
